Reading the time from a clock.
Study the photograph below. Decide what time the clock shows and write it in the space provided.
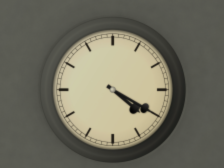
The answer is 4:20
